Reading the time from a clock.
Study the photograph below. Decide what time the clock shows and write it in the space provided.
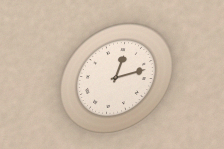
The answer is 12:12
